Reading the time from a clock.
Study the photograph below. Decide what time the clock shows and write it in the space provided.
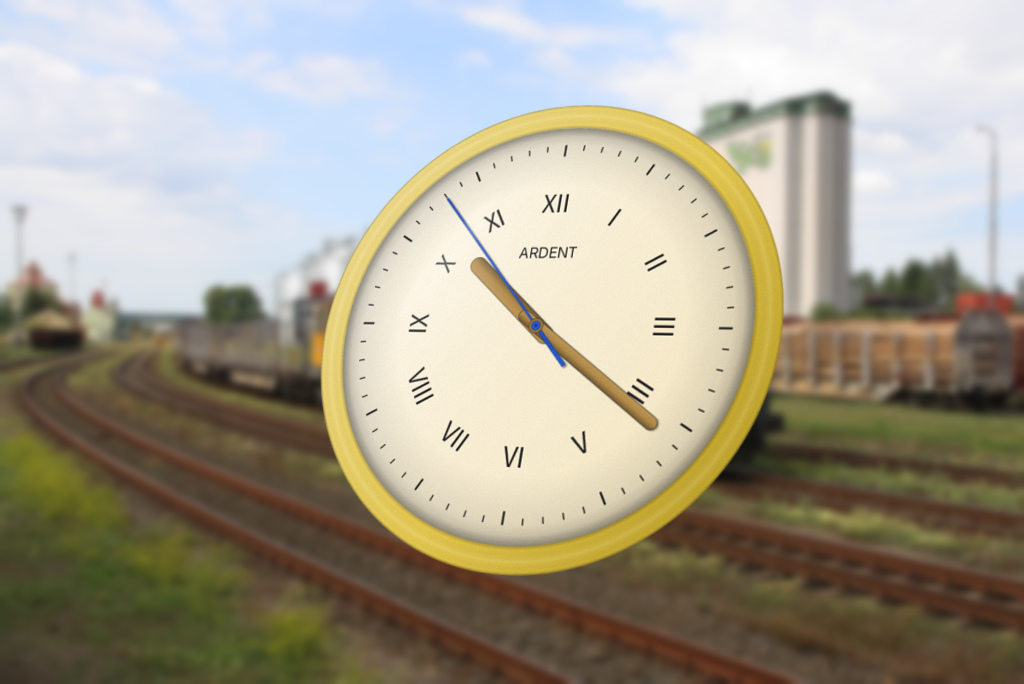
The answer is 10:20:53
